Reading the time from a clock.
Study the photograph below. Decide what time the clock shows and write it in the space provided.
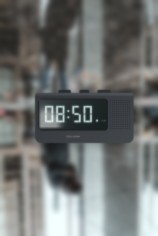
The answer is 8:50
